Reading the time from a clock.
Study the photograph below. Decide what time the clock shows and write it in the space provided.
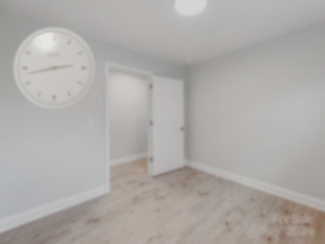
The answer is 2:43
